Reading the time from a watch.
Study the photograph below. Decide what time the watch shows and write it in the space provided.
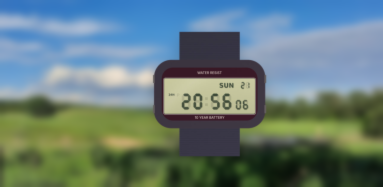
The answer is 20:56:06
